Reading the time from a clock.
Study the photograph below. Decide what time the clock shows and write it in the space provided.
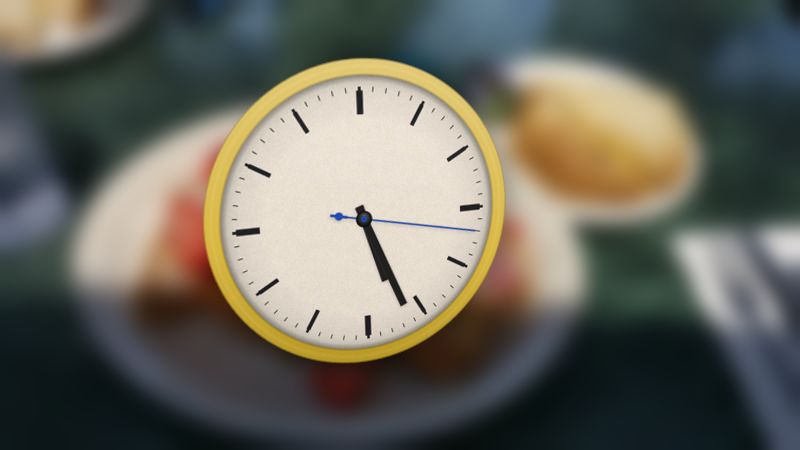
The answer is 5:26:17
